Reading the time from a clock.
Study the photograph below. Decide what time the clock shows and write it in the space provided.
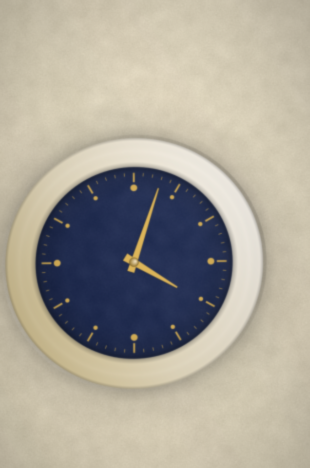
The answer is 4:03
